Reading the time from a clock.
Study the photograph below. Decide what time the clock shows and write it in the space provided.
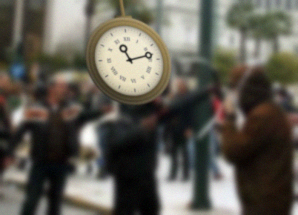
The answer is 11:13
